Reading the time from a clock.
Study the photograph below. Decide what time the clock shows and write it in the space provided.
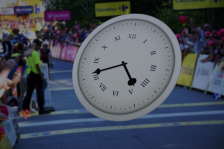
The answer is 4:41
